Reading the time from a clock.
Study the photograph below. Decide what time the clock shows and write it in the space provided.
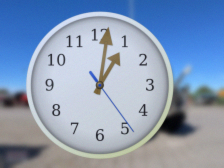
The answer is 1:01:24
